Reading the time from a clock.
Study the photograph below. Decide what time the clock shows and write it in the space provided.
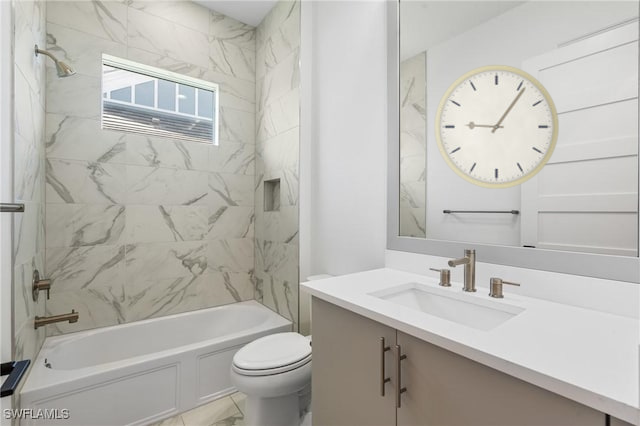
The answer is 9:06
